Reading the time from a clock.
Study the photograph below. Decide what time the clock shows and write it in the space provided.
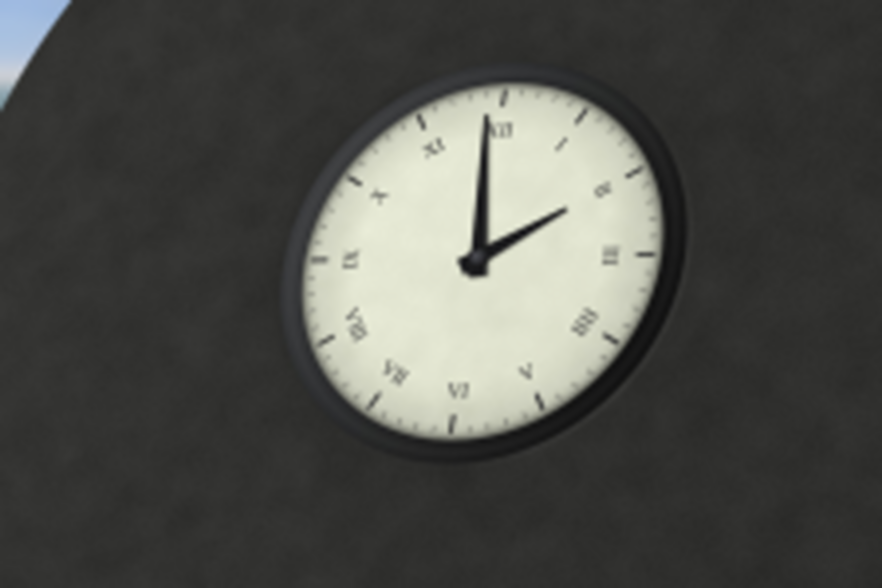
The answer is 1:59
